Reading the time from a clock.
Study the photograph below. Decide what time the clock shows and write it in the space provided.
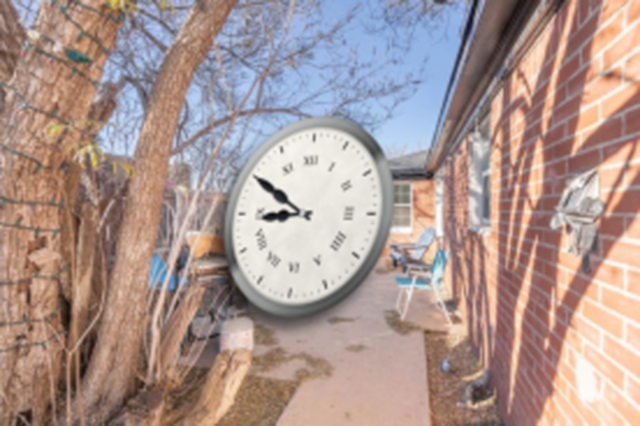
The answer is 8:50
